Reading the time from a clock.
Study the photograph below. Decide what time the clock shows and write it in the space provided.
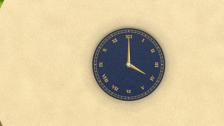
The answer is 4:00
